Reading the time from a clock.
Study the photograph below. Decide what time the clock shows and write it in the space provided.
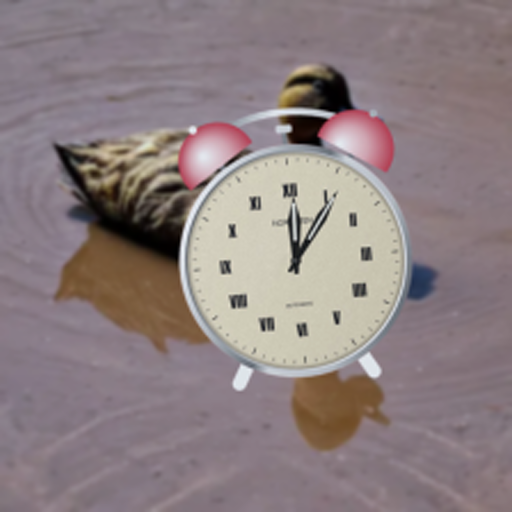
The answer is 12:06
